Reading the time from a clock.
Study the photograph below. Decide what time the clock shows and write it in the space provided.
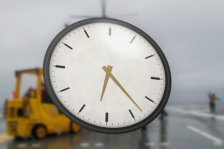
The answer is 6:23
